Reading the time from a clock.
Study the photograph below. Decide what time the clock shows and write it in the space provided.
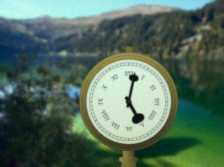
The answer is 5:02
